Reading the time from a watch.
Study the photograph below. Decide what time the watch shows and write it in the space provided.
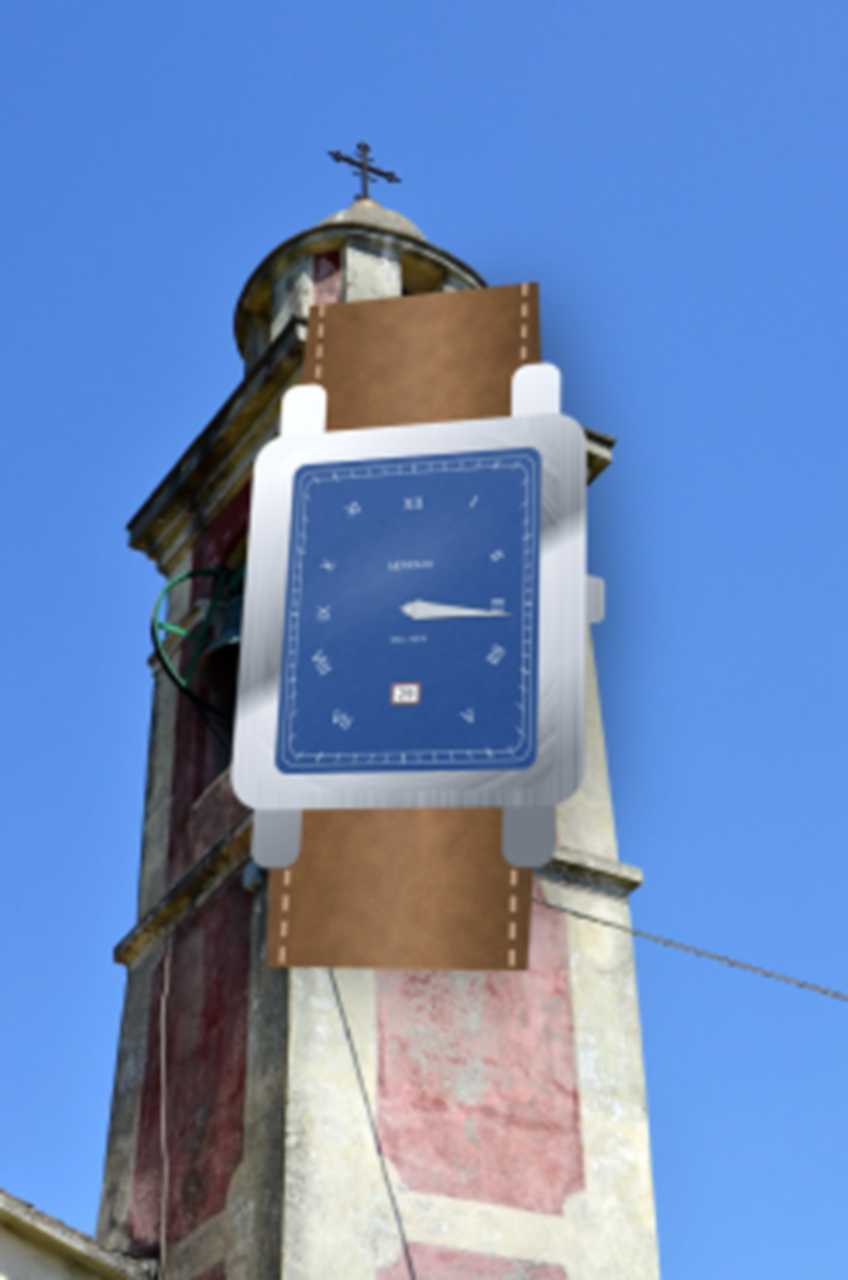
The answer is 3:16
